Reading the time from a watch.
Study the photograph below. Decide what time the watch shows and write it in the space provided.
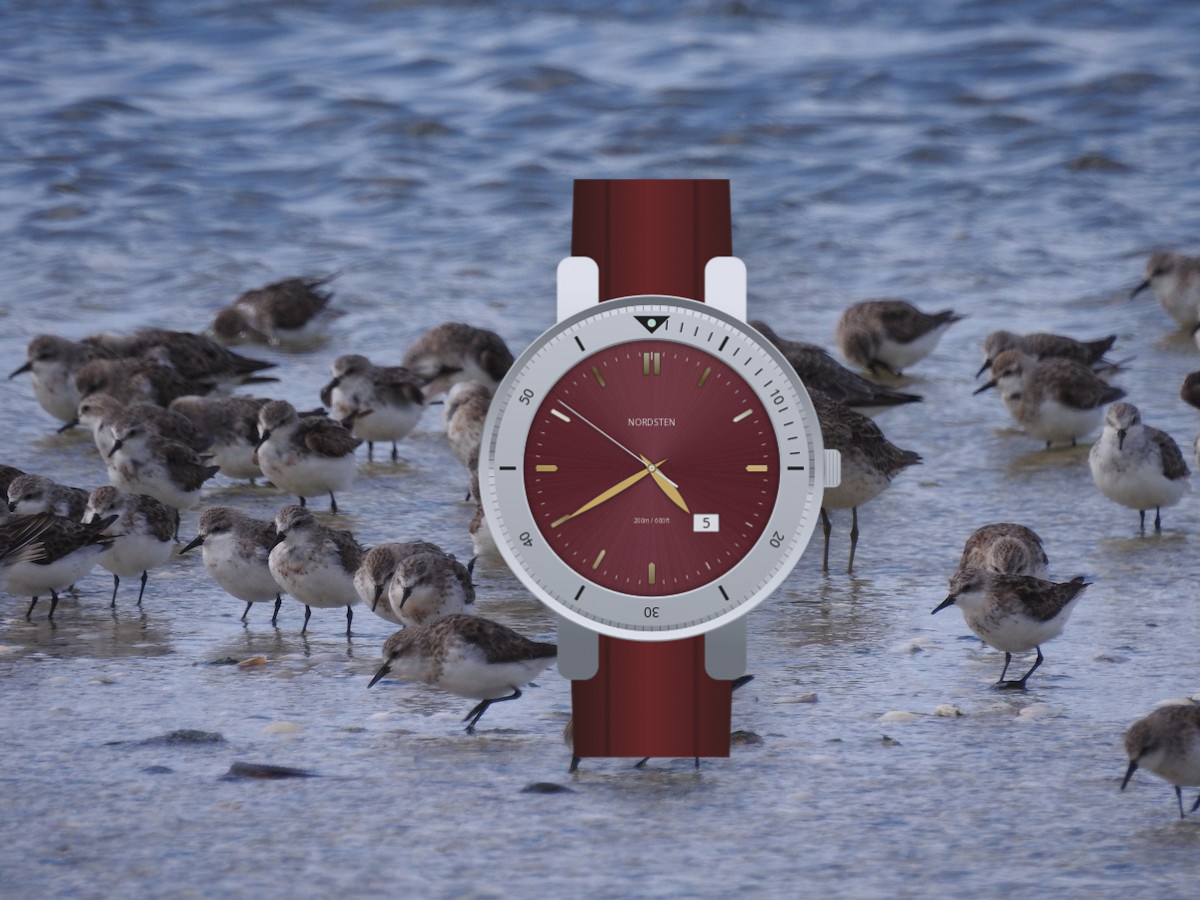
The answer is 4:39:51
